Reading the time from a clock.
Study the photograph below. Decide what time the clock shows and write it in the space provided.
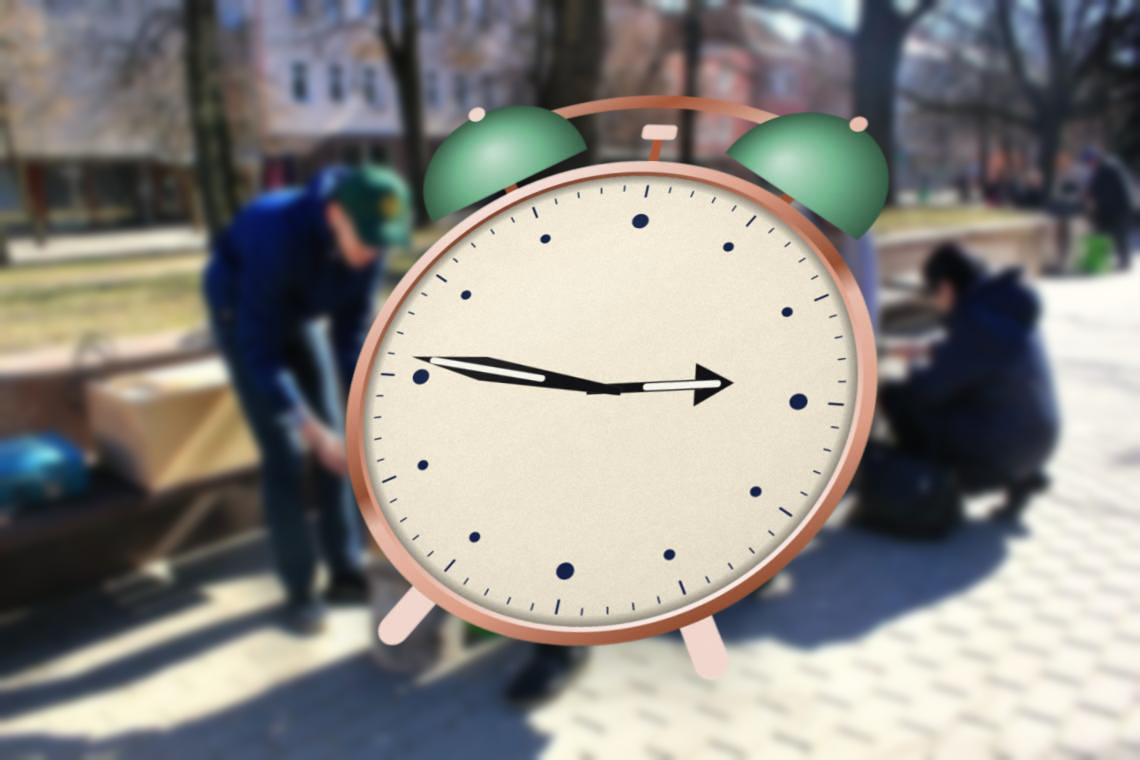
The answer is 2:46
